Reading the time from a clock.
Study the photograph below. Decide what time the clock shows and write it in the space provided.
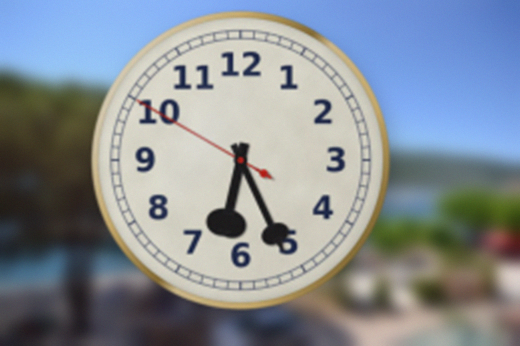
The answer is 6:25:50
